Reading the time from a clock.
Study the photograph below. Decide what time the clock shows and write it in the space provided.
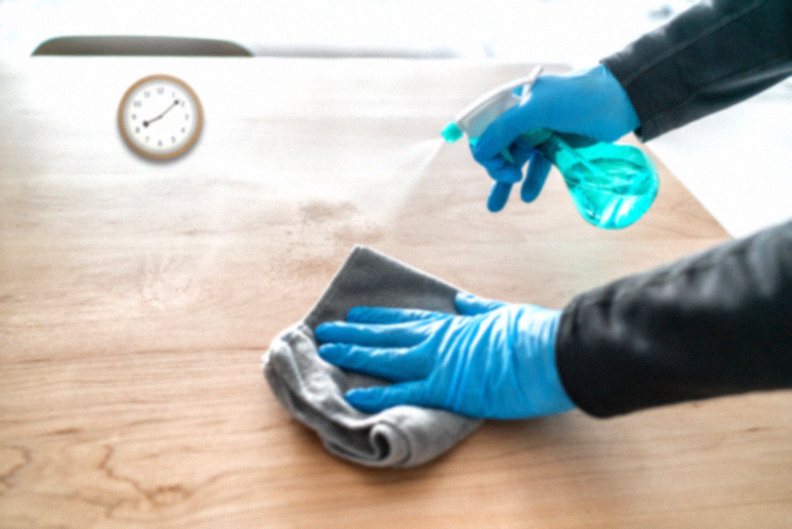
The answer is 8:08
